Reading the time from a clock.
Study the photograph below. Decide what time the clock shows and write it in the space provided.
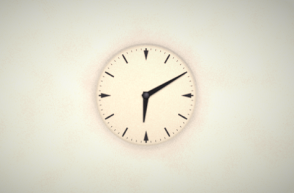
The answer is 6:10
